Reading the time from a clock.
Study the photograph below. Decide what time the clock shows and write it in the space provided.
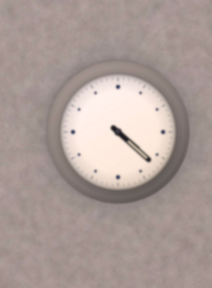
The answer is 4:22
